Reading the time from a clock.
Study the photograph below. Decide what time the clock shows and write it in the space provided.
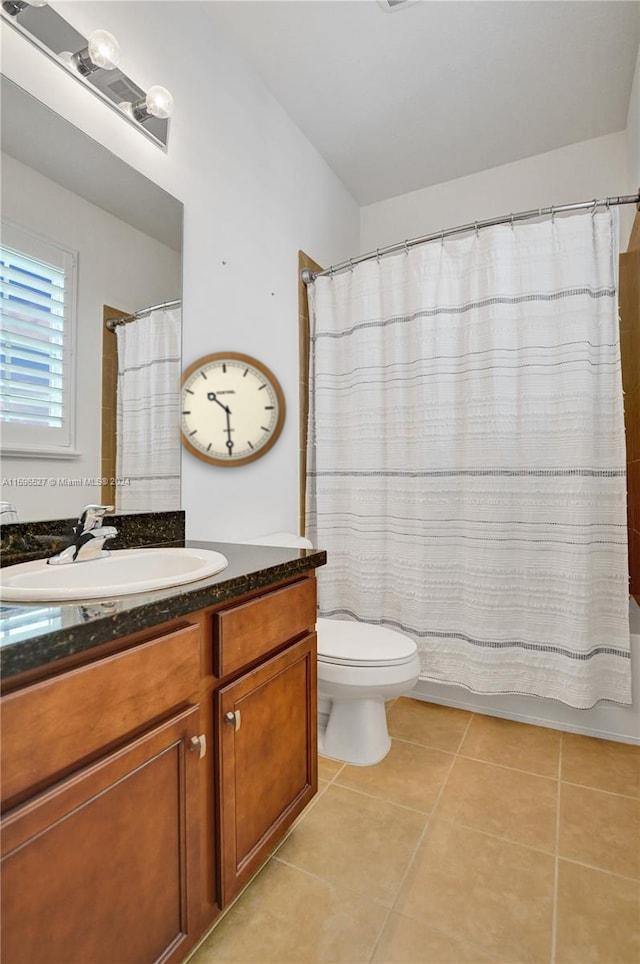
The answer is 10:30
